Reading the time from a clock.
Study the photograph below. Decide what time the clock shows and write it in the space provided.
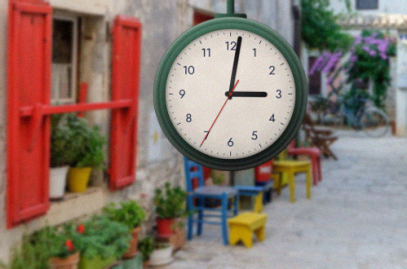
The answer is 3:01:35
